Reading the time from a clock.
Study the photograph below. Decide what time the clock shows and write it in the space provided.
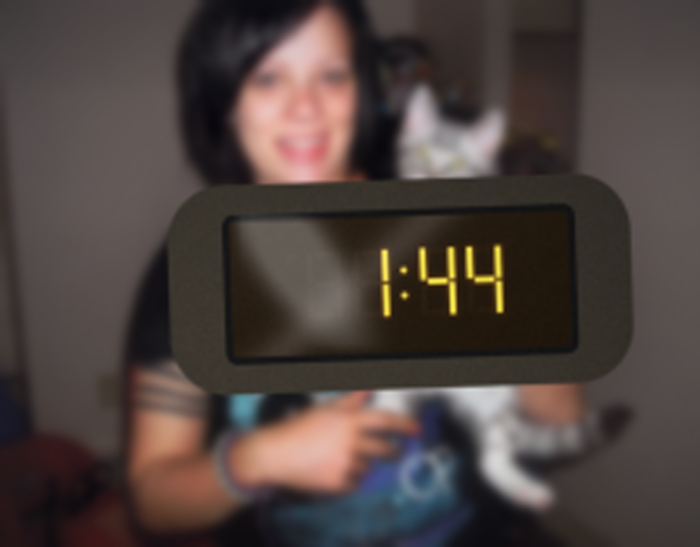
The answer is 1:44
